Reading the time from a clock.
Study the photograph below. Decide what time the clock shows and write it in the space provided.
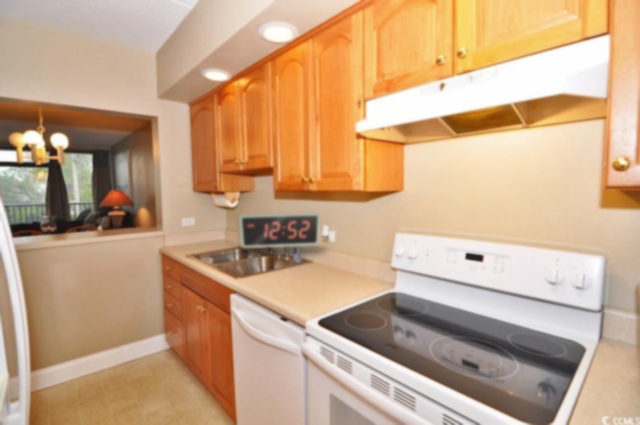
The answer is 12:52
